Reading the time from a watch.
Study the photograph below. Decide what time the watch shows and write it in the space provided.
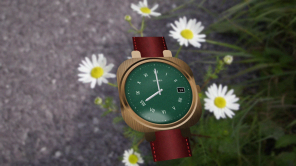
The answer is 8:00
